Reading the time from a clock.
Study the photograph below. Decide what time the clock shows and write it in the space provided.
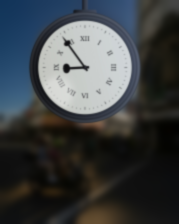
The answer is 8:54
